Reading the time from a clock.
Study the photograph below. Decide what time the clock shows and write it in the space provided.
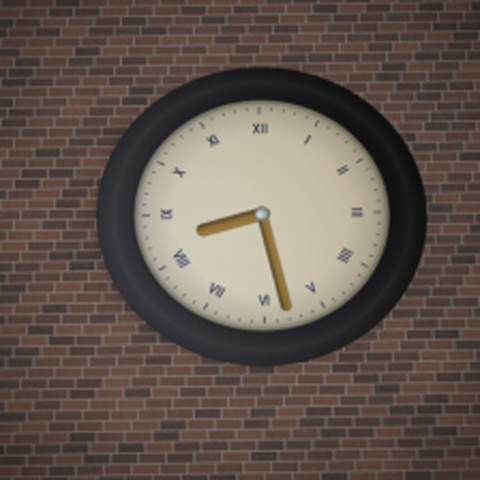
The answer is 8:28
